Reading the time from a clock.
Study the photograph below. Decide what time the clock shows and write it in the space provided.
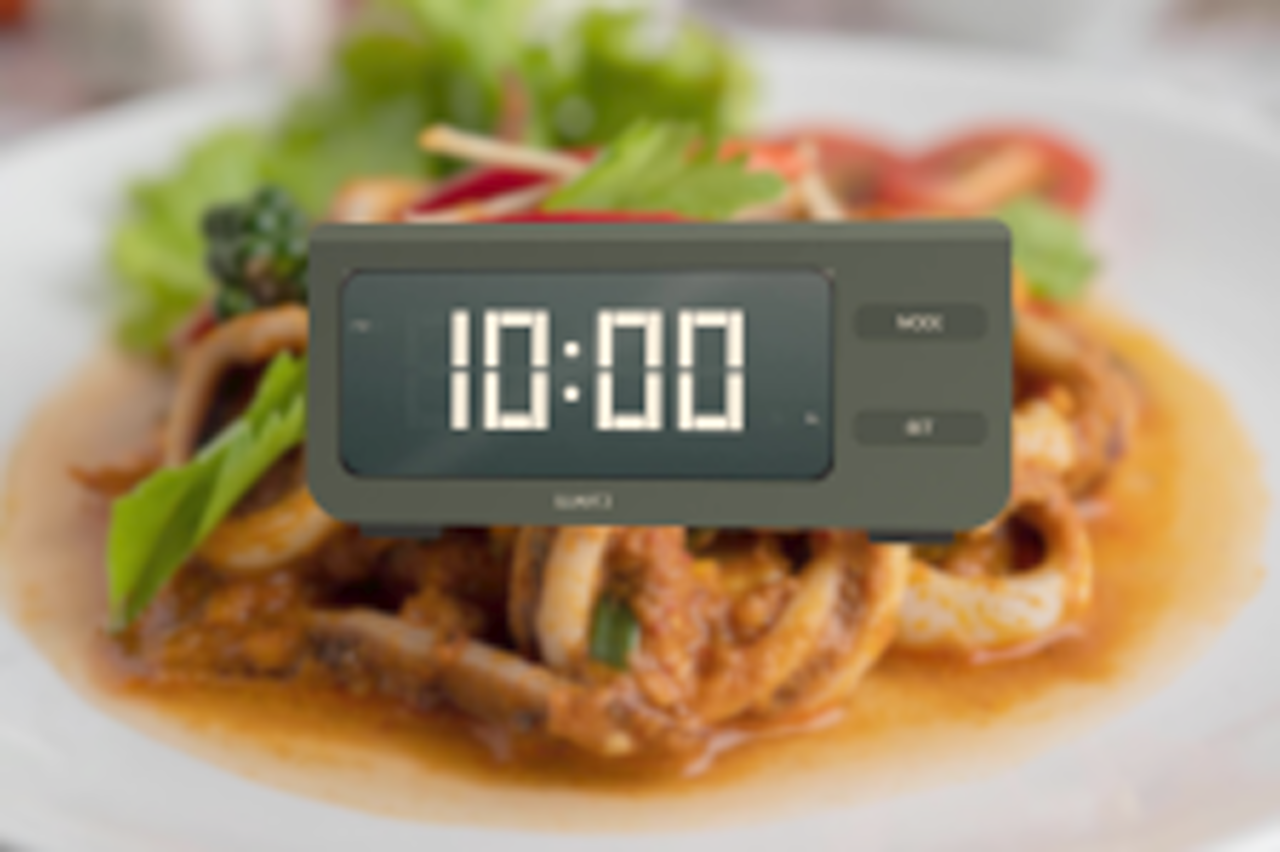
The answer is 10:00
